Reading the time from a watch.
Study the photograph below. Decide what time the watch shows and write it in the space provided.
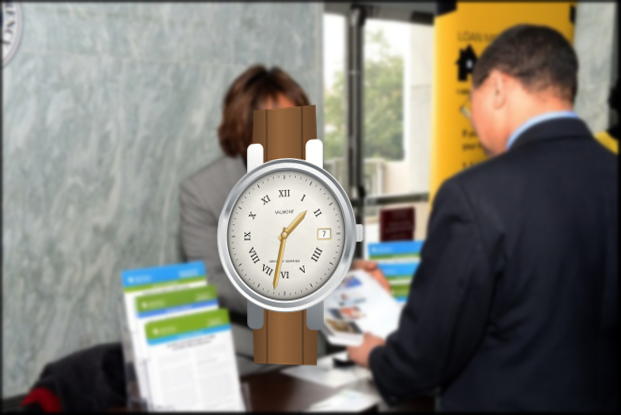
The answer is 1:32
